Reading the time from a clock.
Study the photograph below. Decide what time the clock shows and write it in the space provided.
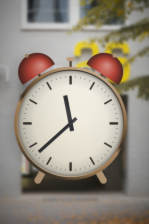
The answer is 11:38
